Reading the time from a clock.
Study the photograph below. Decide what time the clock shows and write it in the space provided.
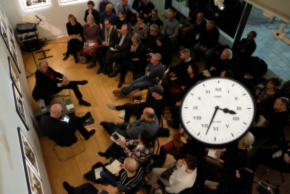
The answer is 3:33
